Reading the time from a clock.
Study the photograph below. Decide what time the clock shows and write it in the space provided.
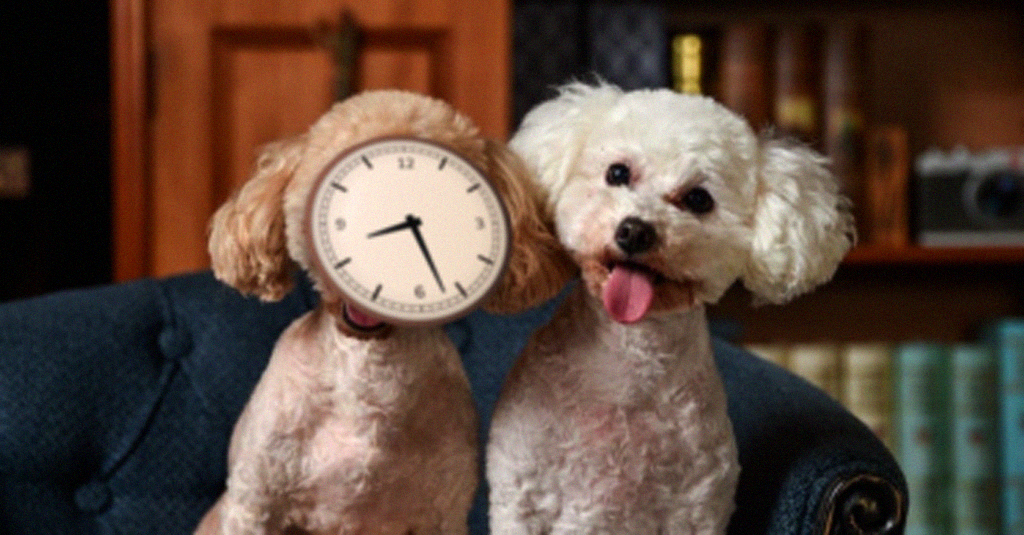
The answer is 8:27
